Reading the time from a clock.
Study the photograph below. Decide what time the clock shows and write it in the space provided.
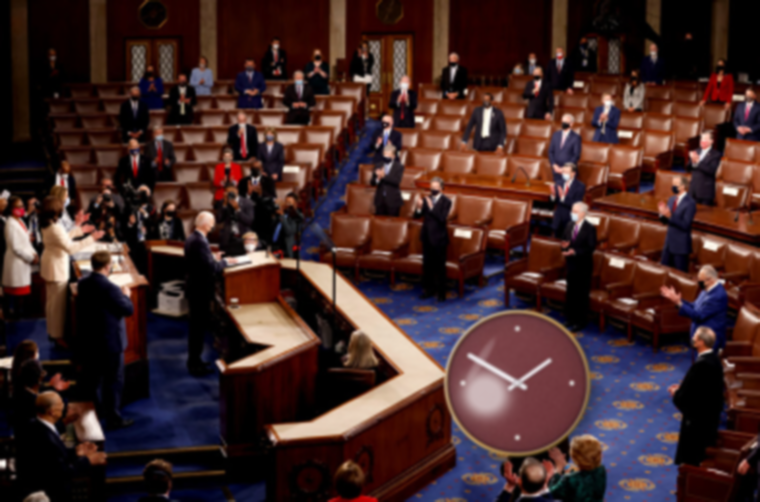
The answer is 1:50
